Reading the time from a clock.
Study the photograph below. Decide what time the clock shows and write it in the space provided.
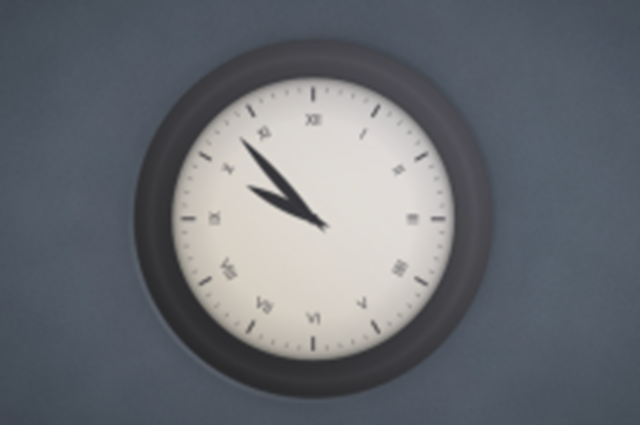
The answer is 9:53
